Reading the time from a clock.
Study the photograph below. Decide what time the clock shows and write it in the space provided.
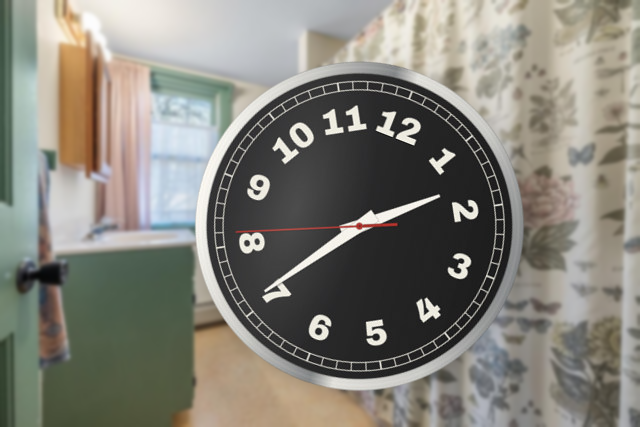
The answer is 1:35:41
